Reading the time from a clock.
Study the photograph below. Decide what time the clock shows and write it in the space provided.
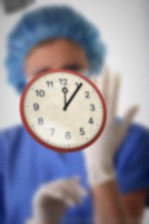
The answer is 12:06
